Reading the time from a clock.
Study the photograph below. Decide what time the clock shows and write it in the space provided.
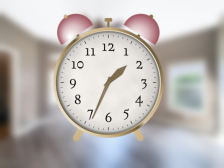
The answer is 1:34
